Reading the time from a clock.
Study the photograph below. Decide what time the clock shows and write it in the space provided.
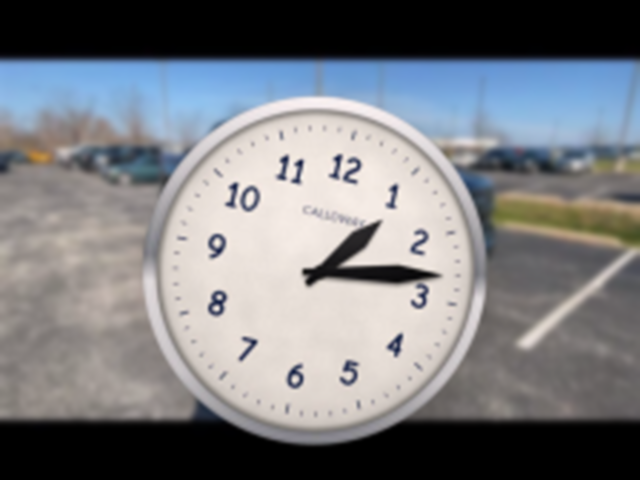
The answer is 1:13
